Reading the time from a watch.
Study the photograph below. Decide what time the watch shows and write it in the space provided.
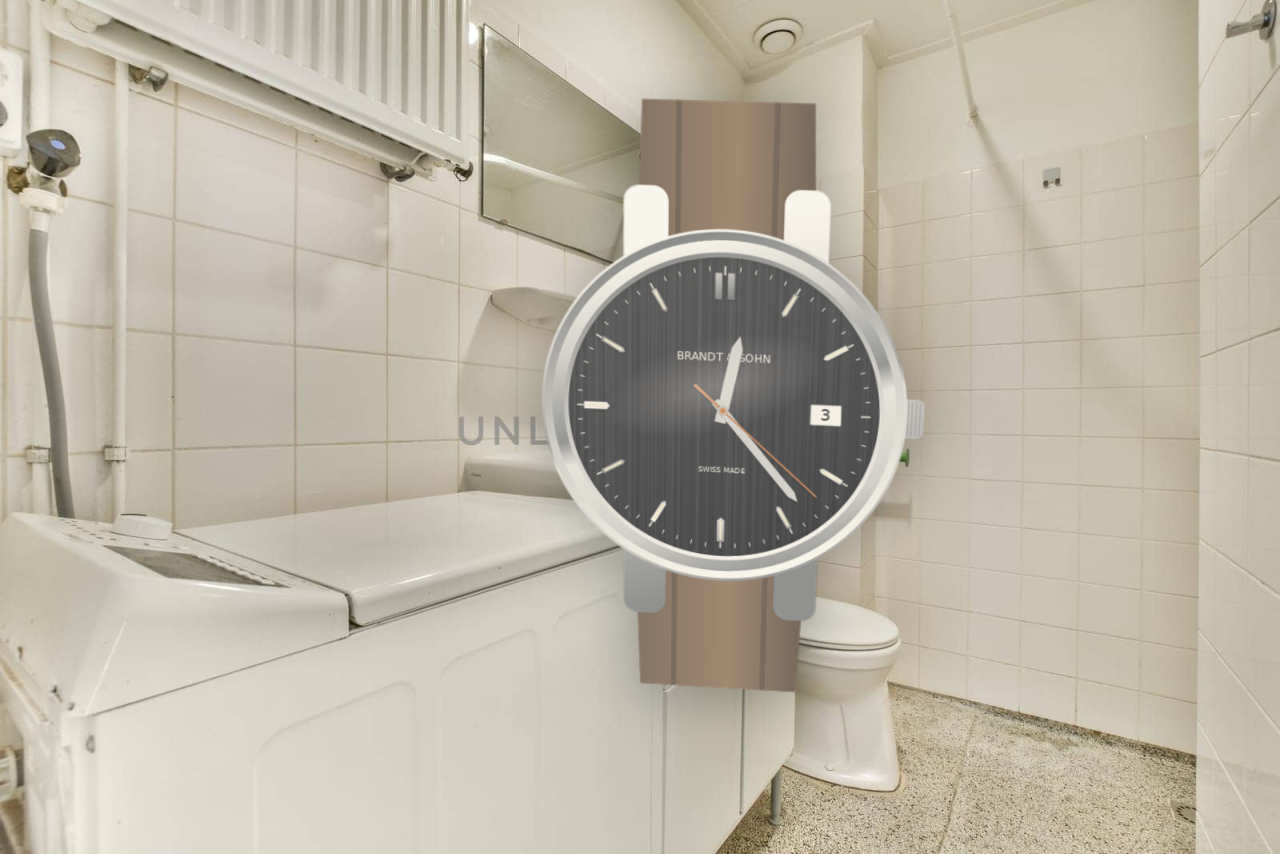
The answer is 12:23:22
